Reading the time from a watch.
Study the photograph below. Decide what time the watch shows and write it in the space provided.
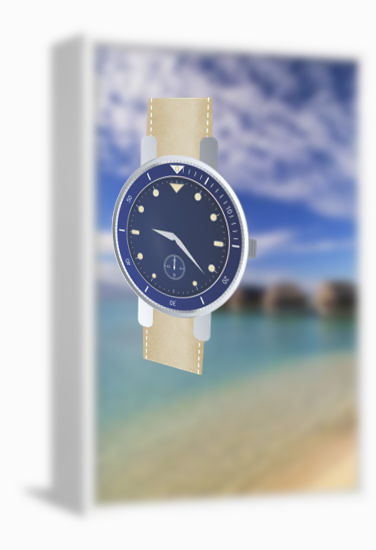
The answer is 9:22
